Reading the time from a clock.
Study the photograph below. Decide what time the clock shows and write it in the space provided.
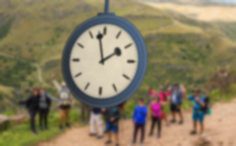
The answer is 1:58
